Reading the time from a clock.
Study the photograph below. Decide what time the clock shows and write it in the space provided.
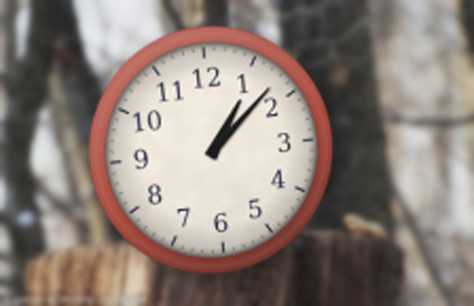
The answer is 1:08
